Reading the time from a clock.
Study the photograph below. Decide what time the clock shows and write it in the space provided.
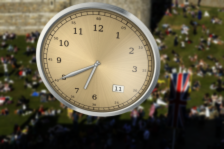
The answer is 6:40
